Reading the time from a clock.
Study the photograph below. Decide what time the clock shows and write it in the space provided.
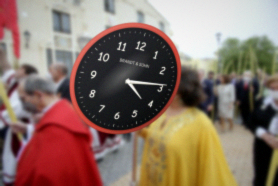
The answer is 4:14
